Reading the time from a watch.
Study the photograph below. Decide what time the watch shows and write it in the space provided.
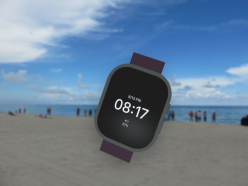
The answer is 8:17
